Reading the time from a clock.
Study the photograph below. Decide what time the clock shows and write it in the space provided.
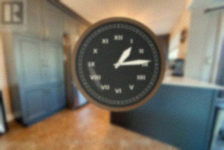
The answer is 1:14
